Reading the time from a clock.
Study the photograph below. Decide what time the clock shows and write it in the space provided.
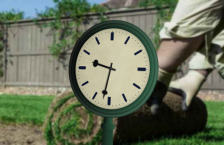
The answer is 9:32
